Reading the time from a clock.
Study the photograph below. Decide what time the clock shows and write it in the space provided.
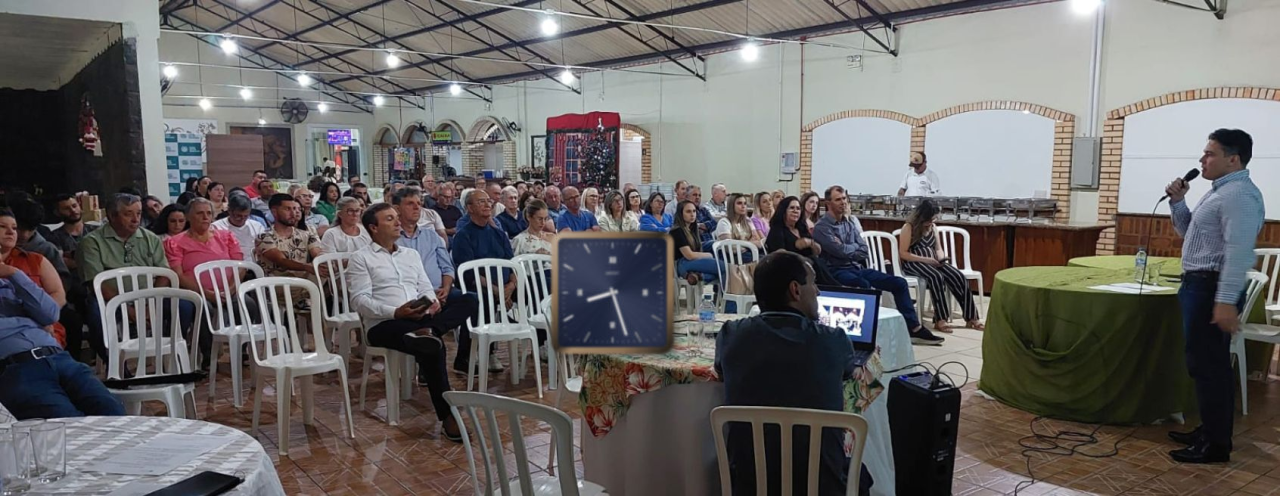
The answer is 8:27
